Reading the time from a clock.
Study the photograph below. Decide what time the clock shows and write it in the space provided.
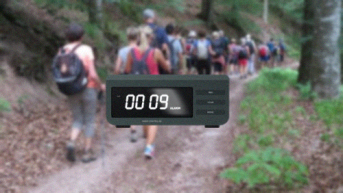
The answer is 0:09
